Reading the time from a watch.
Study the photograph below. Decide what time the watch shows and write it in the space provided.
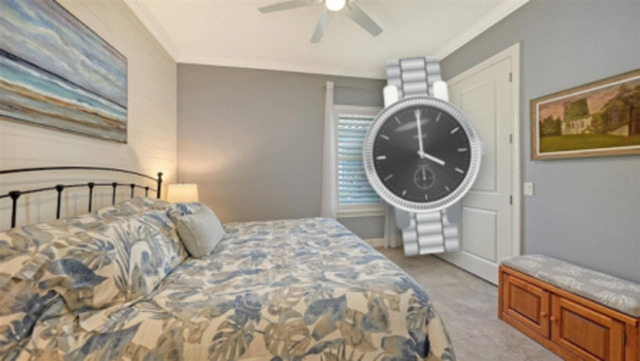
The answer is 4:00
